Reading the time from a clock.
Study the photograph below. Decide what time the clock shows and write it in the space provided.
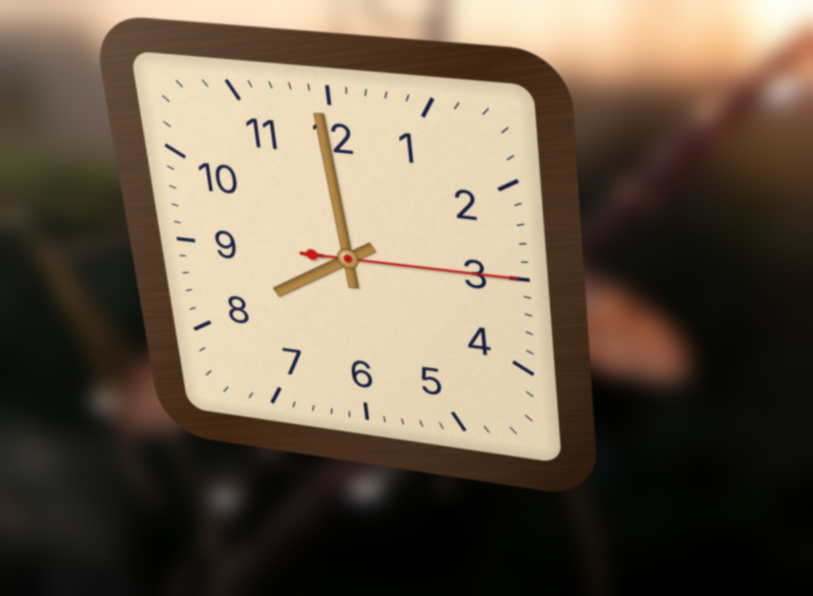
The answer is 7:59:15
